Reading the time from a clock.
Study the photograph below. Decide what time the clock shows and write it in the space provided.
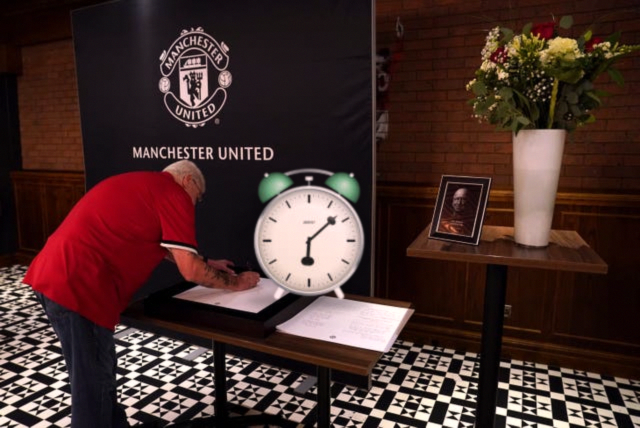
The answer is 6:08
